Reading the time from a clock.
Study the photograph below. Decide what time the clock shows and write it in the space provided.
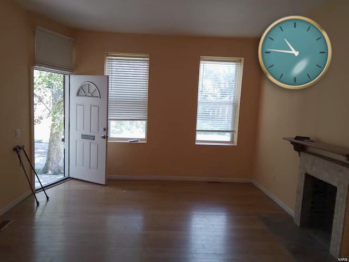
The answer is 10:46
